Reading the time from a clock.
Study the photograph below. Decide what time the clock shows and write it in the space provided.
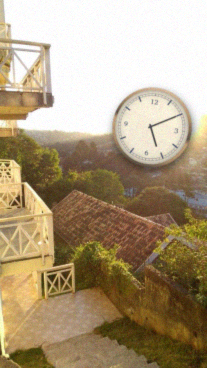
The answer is 5:10
